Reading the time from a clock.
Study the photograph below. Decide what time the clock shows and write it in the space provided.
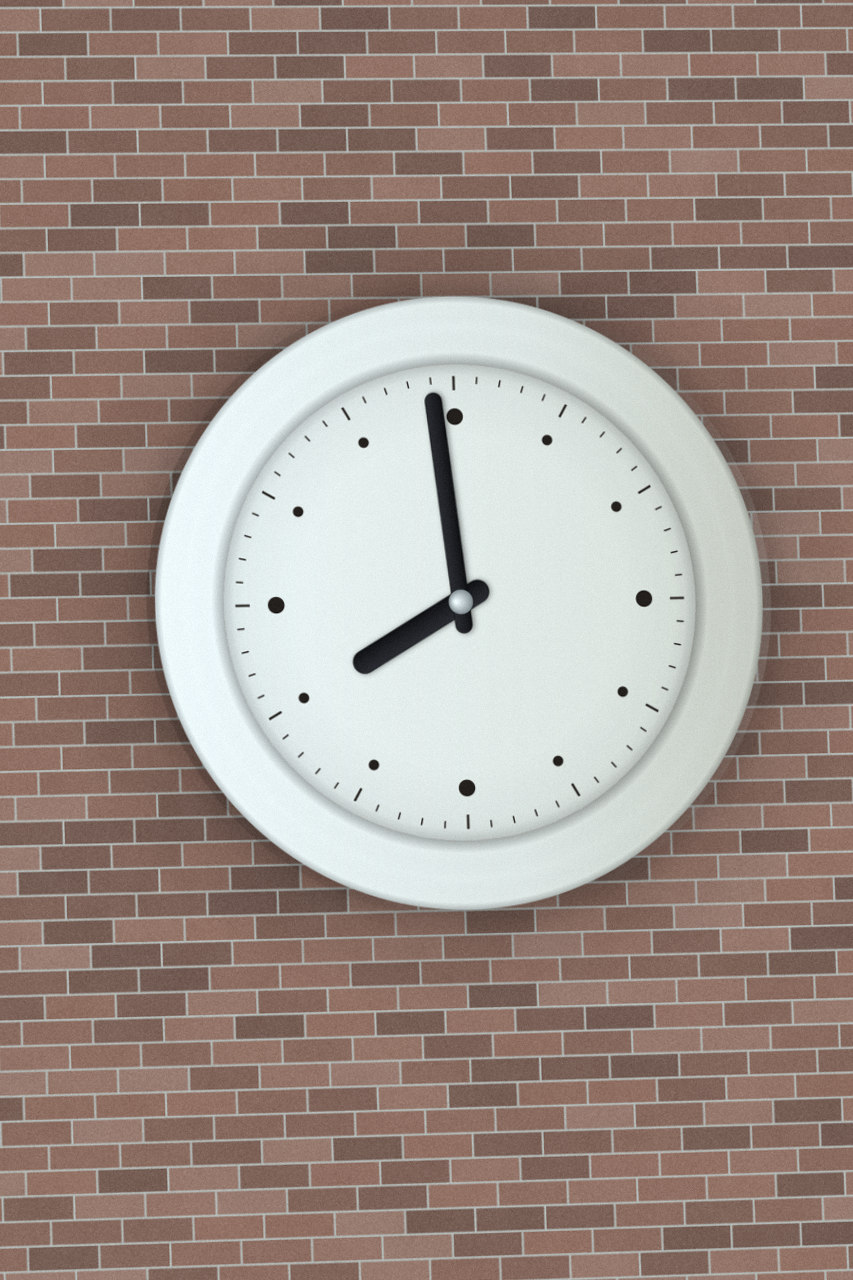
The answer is 7:59
